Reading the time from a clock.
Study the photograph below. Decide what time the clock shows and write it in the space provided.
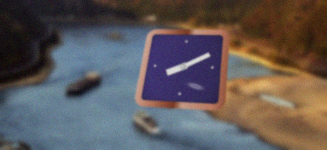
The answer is 8:10
